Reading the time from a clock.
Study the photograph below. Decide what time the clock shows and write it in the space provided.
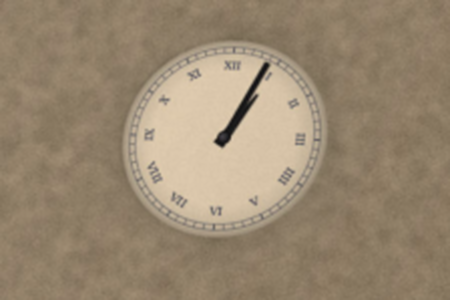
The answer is 1:04
